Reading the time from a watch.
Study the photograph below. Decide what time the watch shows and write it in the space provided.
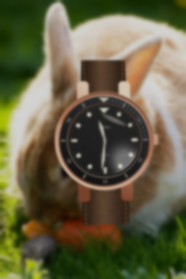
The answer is 11:31
